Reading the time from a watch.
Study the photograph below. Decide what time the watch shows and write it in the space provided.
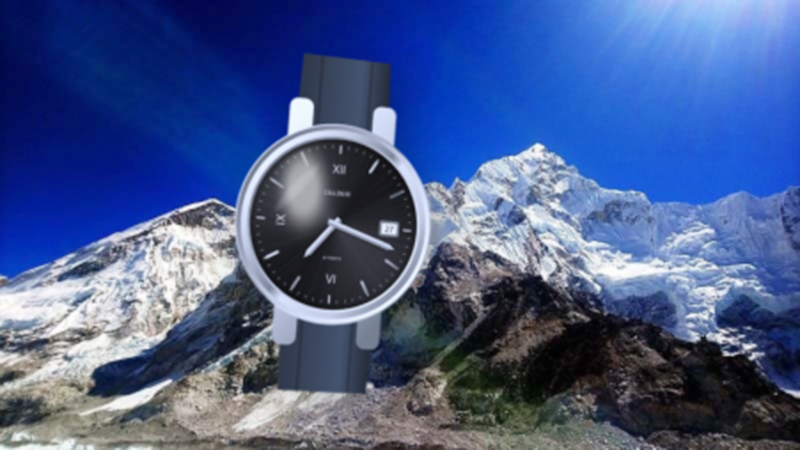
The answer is 7:18
